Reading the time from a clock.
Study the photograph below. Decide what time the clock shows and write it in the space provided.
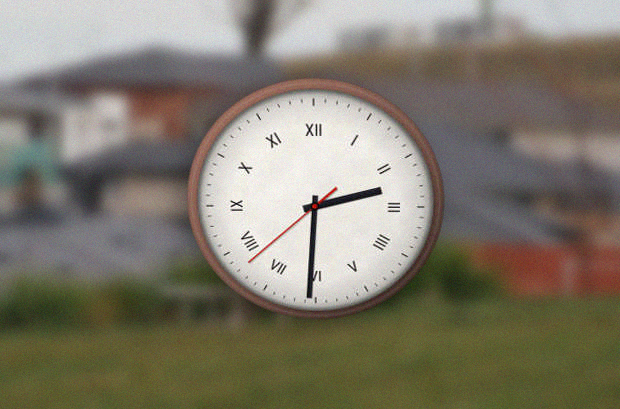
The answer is 2:30:38
